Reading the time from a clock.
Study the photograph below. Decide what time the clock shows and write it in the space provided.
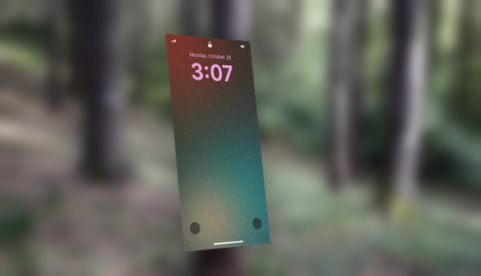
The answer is 3:07
